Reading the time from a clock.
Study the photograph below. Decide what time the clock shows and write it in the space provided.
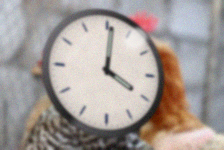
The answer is 4:01
